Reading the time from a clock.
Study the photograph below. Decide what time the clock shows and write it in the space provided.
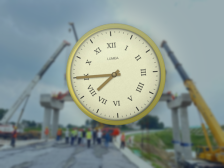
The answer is 7:45
